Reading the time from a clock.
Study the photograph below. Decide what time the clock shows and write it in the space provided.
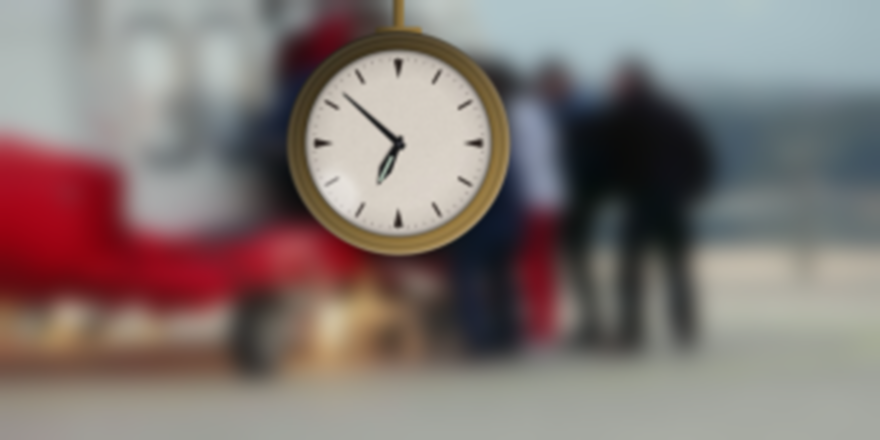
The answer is 6:52
